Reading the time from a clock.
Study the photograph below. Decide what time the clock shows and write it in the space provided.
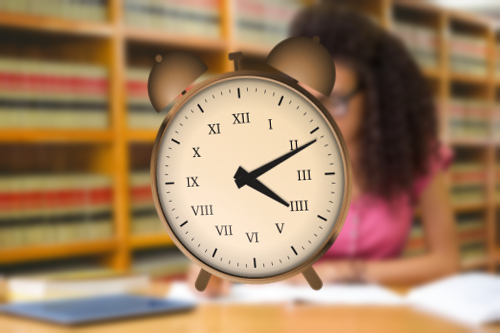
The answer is 4:11
